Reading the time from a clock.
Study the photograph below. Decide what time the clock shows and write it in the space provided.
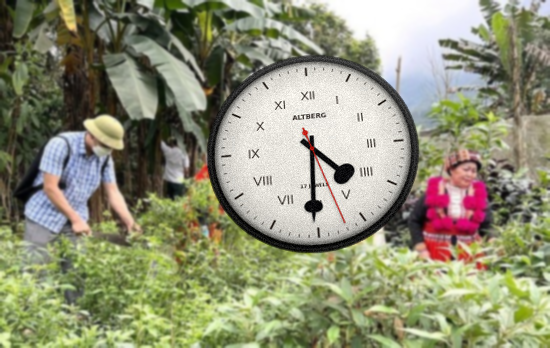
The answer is 4:30:27
